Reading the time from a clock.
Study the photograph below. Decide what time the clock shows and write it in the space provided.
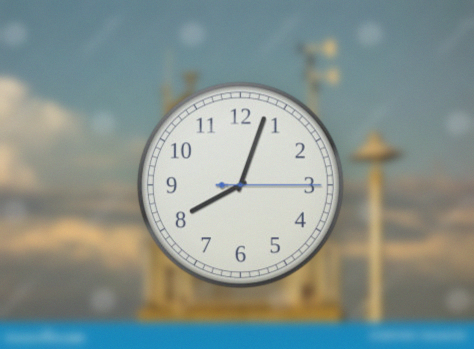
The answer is 8:03:15
